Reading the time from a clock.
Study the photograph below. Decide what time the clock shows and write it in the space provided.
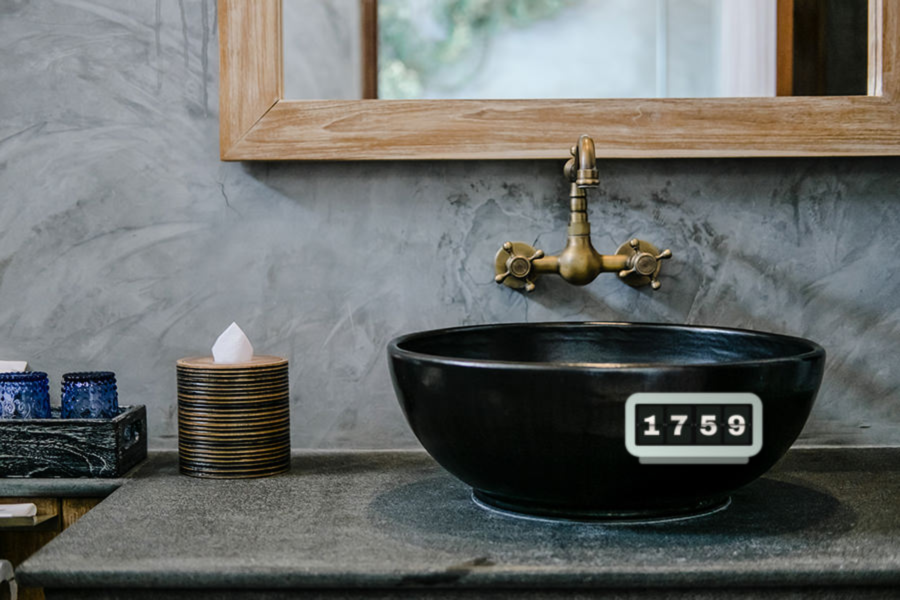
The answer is 17:59
